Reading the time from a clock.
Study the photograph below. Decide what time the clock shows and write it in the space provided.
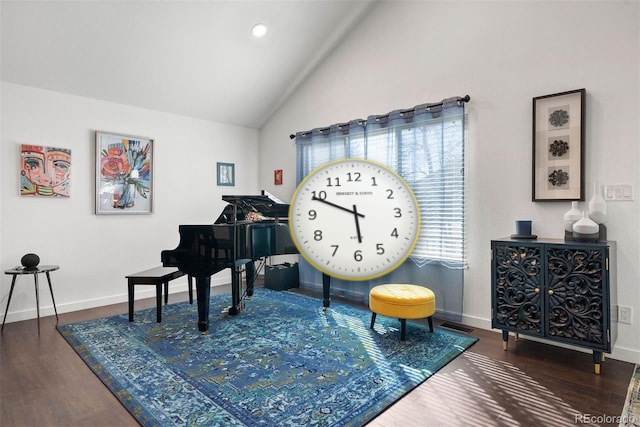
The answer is 5:49
